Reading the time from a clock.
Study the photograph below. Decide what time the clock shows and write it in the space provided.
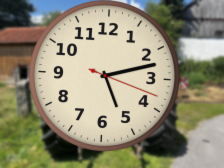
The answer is 5:12:18
